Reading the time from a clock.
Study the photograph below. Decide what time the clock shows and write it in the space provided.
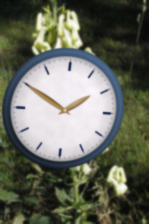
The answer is 1:50
